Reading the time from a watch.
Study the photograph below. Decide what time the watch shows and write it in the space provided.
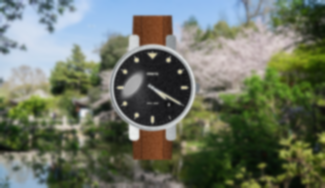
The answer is 4:20
